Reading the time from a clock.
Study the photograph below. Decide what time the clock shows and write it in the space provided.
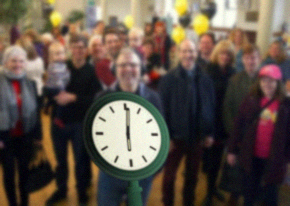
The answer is 6:01
